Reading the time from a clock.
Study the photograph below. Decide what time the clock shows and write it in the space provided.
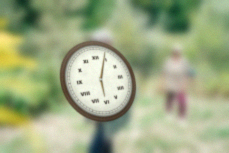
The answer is 6:04
